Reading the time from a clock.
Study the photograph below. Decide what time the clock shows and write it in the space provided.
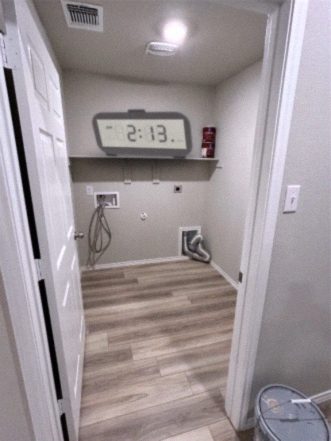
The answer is 2:13
